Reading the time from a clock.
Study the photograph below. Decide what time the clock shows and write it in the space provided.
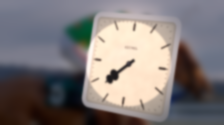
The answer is 7:38
